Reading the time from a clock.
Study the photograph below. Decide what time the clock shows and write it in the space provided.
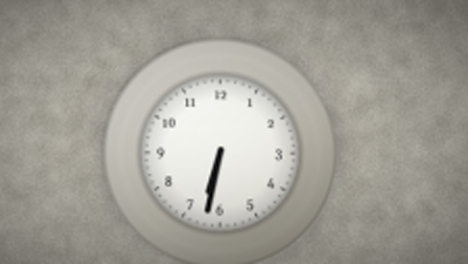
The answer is 6:32
